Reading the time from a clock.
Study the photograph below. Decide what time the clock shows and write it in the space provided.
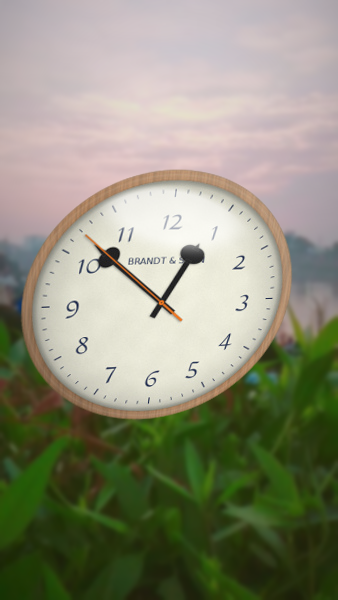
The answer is 12:51:52
